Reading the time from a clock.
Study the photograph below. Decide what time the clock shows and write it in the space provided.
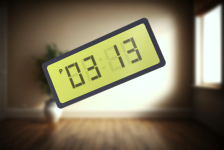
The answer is 3:13
